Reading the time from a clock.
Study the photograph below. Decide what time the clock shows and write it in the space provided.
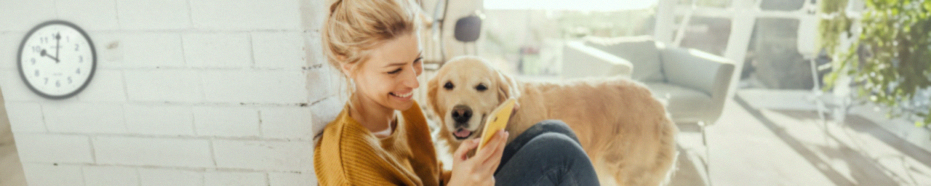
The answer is 10:01
